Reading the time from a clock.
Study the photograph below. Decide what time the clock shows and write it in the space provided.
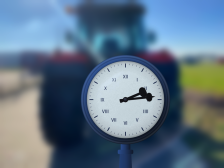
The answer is 2:14
